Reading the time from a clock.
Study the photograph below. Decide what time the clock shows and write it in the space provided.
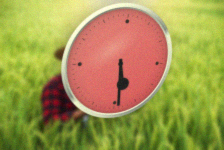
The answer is 5:29
